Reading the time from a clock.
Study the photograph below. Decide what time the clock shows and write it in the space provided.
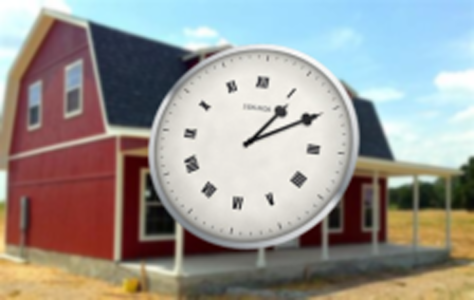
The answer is 1:10
